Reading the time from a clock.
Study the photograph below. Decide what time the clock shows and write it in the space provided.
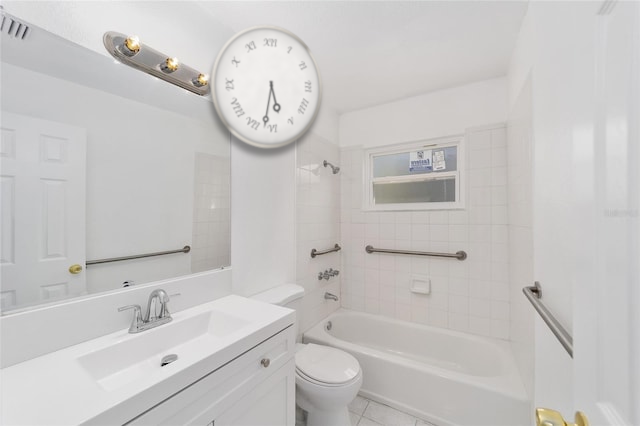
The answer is 5:32
